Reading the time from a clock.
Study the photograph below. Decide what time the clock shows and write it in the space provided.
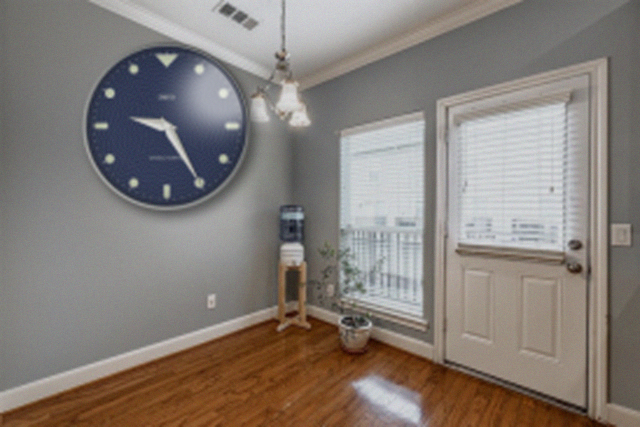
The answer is 9:25
